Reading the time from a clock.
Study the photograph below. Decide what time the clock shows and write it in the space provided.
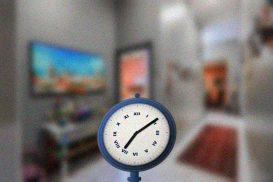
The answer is 7:09
